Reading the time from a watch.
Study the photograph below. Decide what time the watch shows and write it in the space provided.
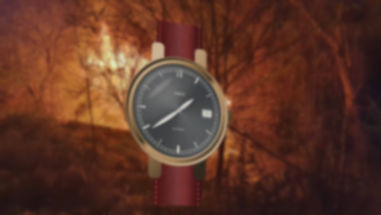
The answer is 1:39
